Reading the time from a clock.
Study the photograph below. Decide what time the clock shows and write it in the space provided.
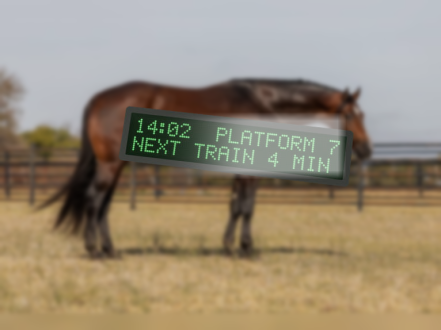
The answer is 14:02
